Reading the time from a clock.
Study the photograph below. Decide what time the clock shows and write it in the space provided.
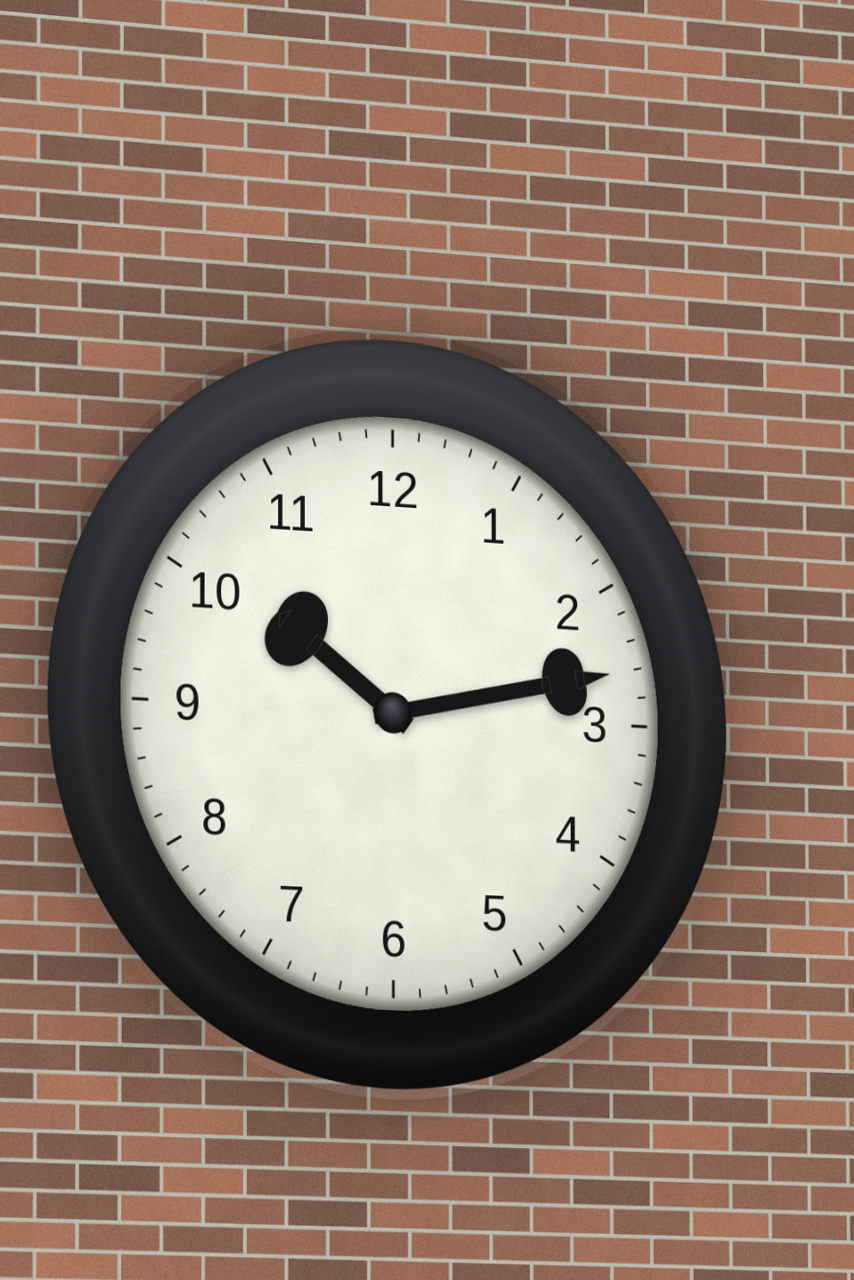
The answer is 10:13
